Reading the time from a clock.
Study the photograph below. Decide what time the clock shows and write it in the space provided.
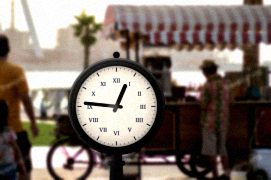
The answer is 12:46
